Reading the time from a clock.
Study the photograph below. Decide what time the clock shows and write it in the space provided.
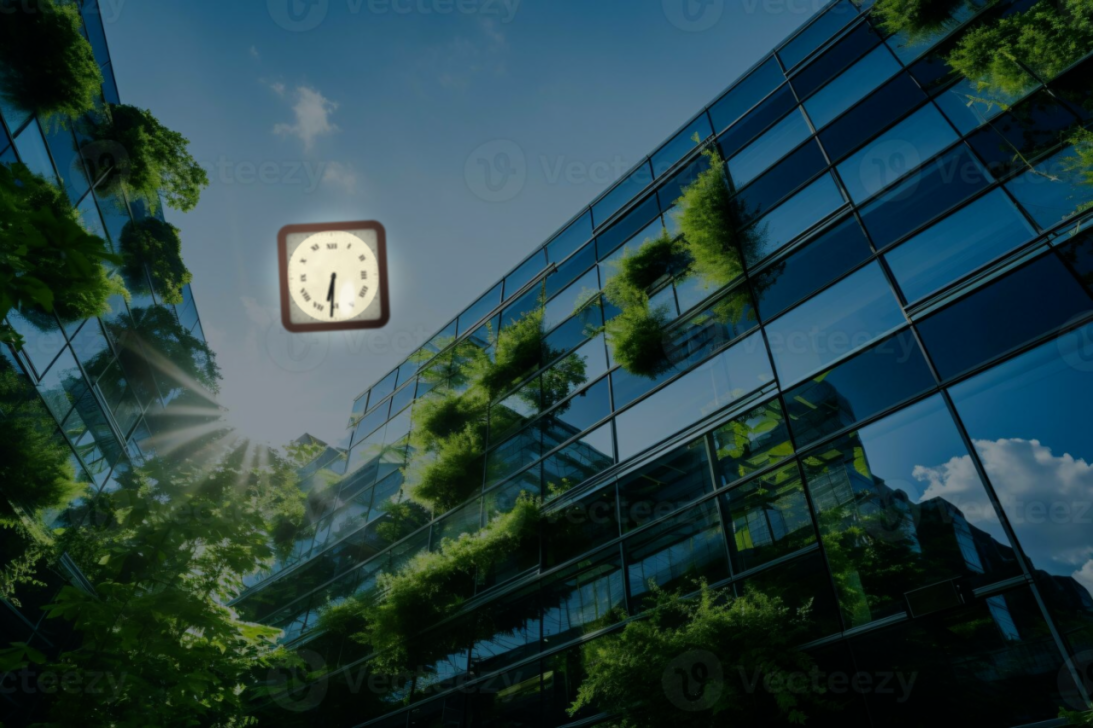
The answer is 6:31
